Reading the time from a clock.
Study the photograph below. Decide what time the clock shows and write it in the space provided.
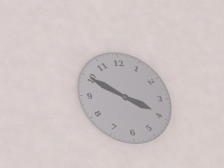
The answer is 3:50
